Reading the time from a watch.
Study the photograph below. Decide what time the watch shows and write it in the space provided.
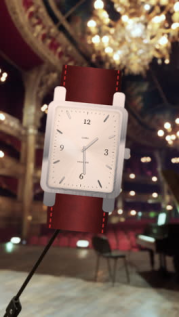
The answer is 1:29
